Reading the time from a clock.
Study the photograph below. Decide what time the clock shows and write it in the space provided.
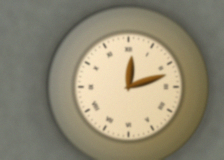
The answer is 12:12
